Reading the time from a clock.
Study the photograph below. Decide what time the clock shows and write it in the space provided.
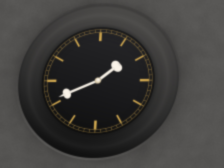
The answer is 1:41
